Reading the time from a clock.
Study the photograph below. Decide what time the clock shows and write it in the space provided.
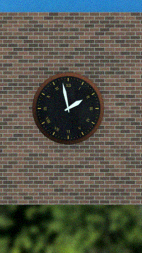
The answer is 1:58
